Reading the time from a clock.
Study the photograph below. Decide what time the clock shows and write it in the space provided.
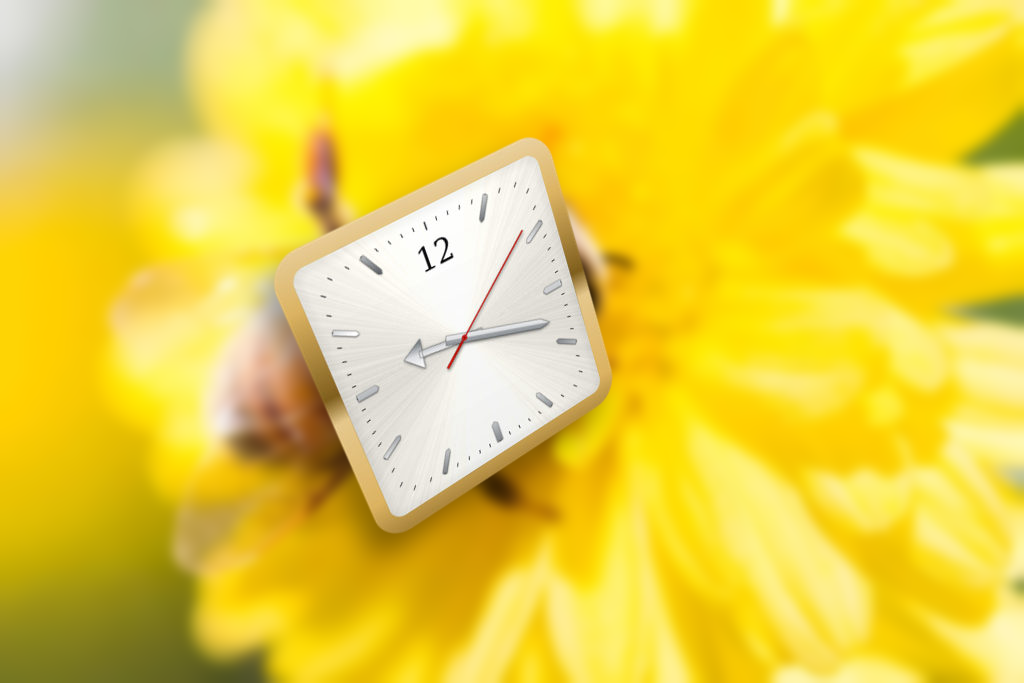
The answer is 9:18:09
